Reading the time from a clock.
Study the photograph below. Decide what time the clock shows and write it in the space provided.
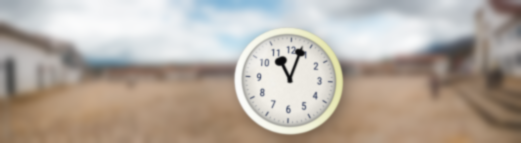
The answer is 11:03
